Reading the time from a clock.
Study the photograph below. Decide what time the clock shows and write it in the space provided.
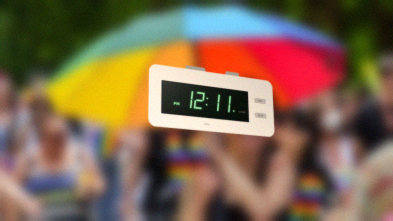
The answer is 12:11
